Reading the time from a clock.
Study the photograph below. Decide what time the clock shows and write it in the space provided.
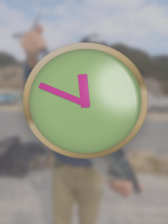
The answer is 11:49
